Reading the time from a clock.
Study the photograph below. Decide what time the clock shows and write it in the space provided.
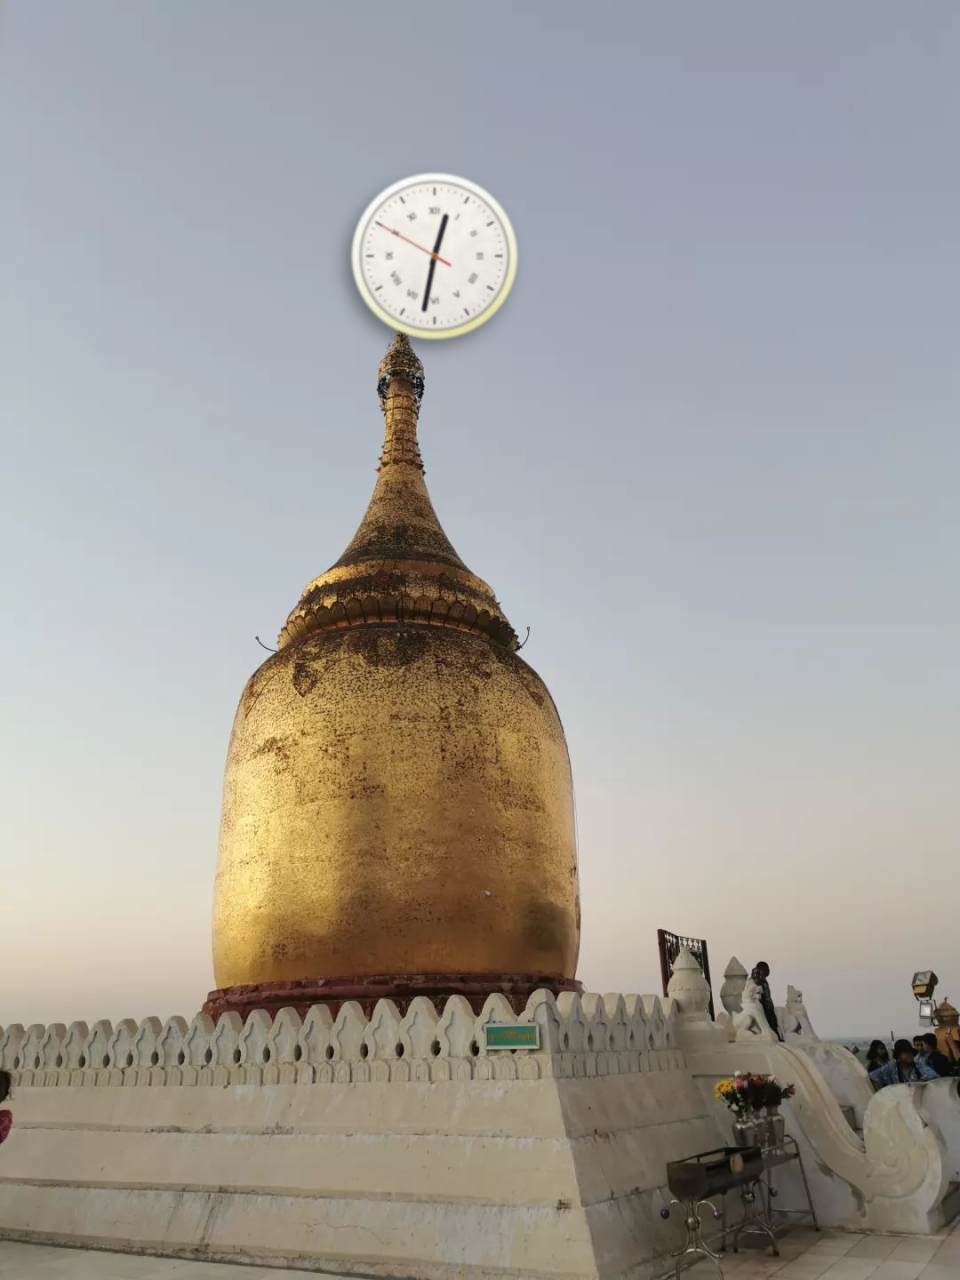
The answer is 12:31:50
